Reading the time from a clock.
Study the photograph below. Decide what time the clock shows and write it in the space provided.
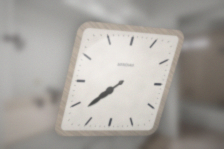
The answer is 7:38
